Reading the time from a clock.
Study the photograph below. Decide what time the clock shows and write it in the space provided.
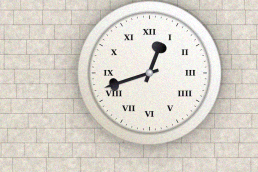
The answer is 12:42
